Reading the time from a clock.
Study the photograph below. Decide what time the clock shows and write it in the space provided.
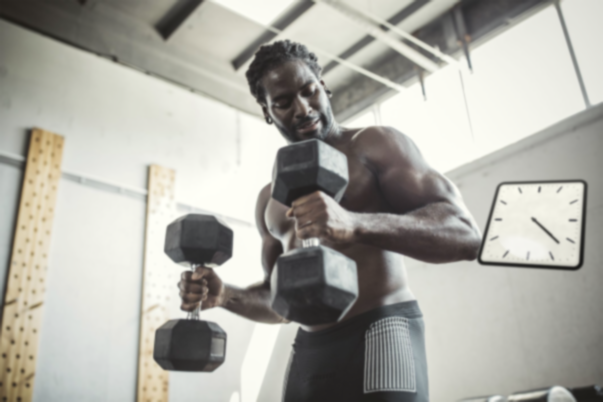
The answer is 4:22
